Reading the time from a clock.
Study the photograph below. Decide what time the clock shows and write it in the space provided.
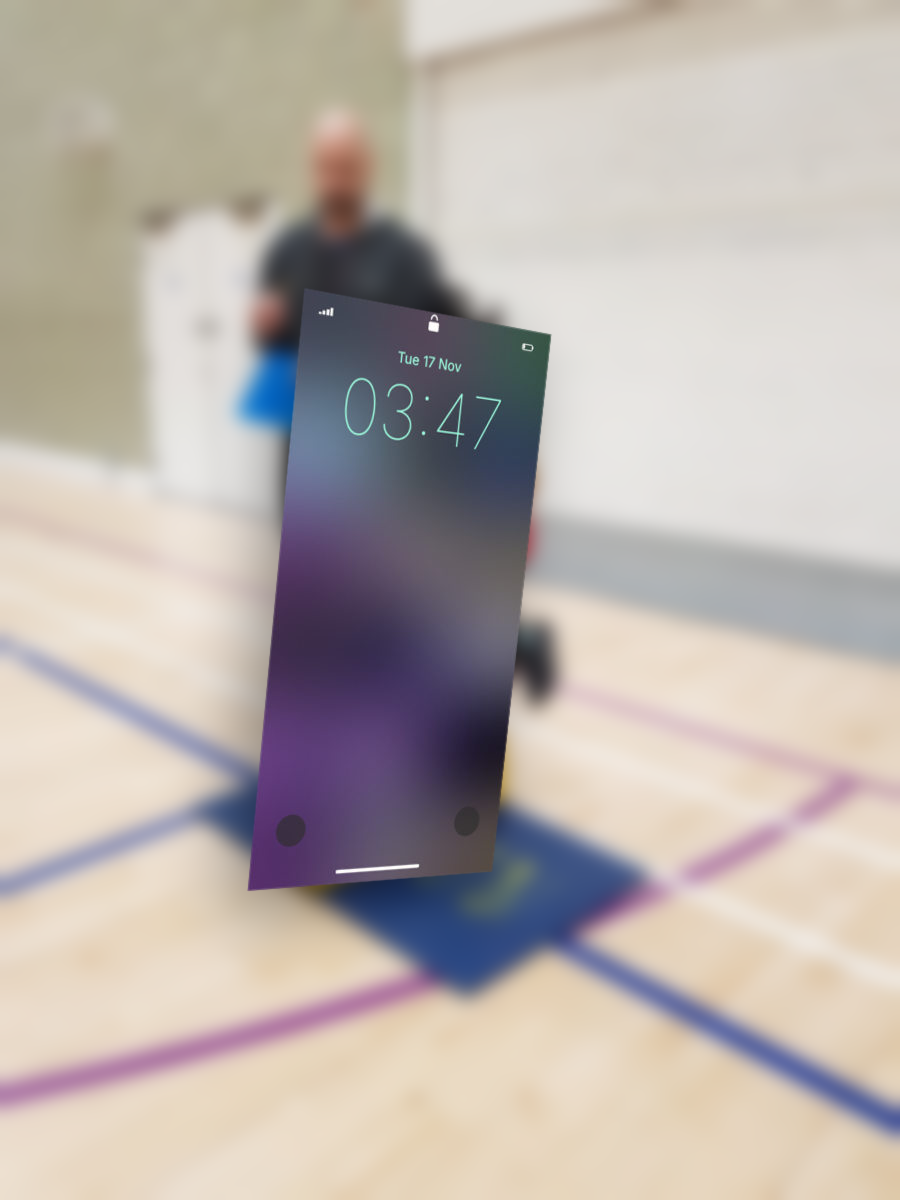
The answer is 3:47
